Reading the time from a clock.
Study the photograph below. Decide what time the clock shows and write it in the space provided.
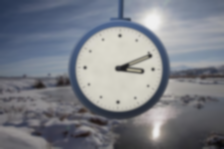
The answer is 3:11
